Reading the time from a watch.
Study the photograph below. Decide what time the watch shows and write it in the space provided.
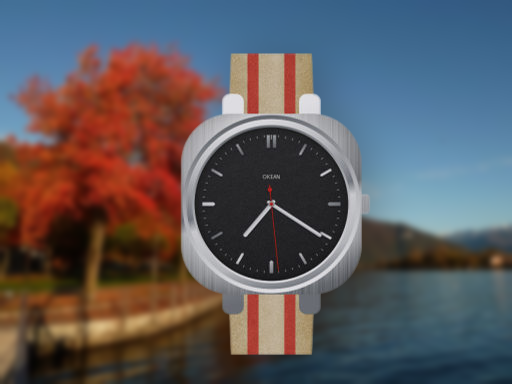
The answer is 7:20:29
